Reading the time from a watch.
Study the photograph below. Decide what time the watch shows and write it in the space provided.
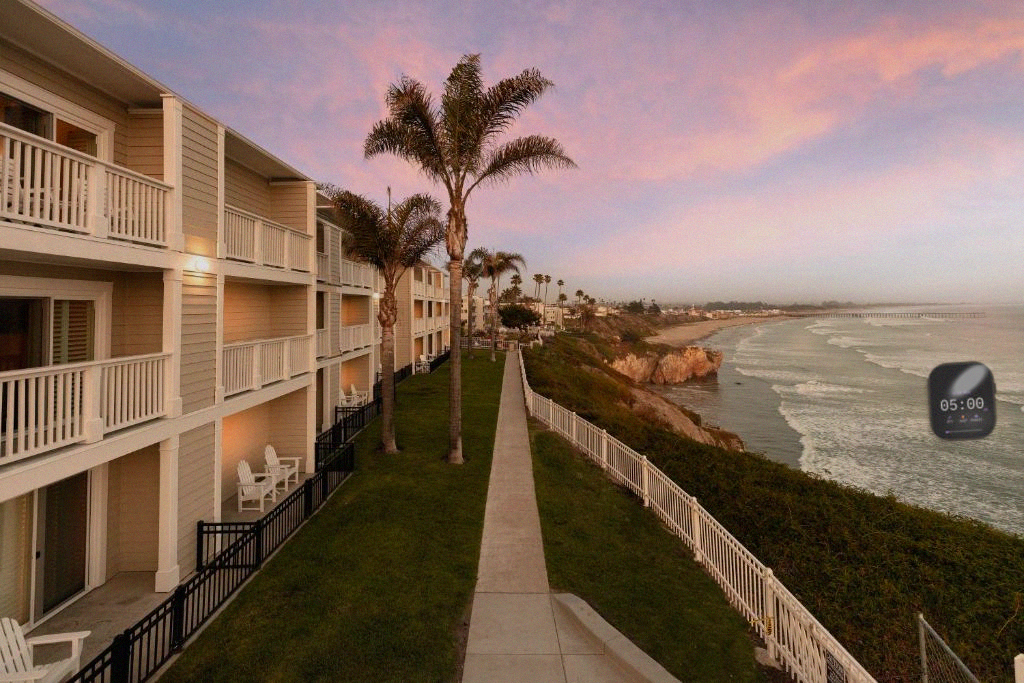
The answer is 5:00
